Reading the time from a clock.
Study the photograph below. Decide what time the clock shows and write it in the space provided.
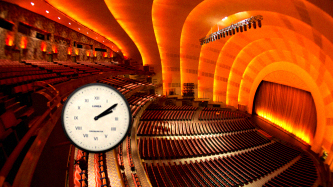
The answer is 2:09
